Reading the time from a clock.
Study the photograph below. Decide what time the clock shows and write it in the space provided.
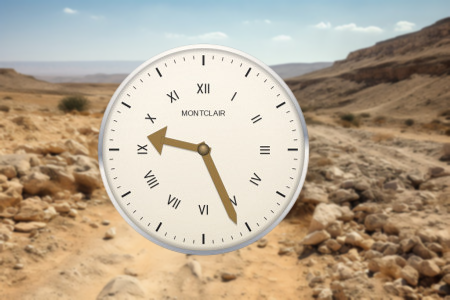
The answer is 9:26
